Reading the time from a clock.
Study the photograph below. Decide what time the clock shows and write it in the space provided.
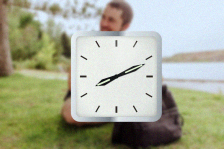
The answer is 8:11
